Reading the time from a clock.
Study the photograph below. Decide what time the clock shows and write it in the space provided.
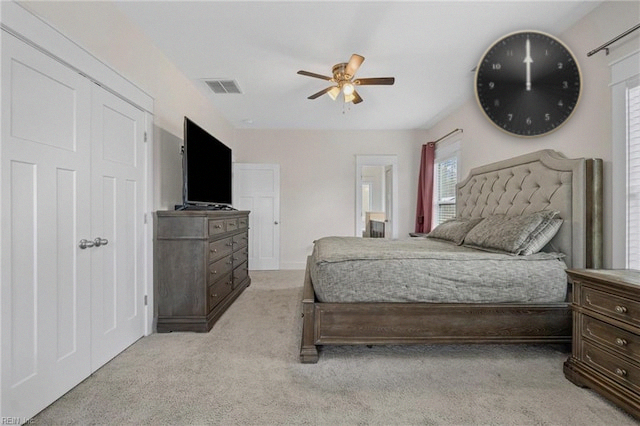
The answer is 12:00
